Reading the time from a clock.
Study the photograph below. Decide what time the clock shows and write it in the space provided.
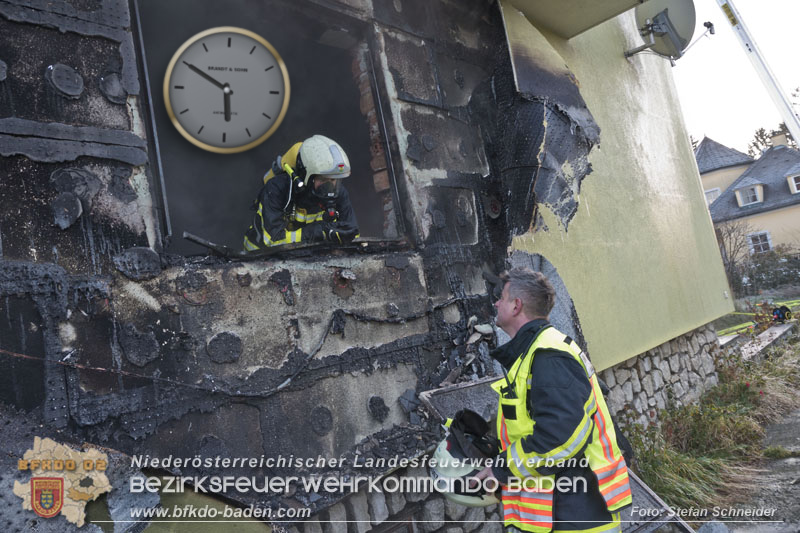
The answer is 5:50
